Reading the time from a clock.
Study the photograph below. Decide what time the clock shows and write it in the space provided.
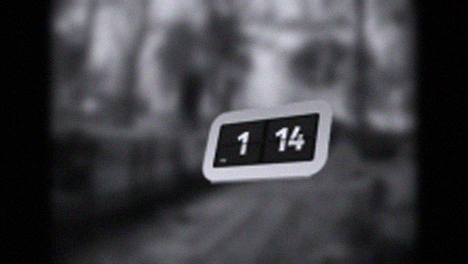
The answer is 1:14
